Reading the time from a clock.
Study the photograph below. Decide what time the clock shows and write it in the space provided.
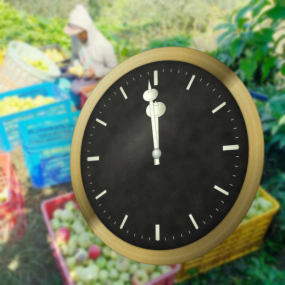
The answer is 11:59
